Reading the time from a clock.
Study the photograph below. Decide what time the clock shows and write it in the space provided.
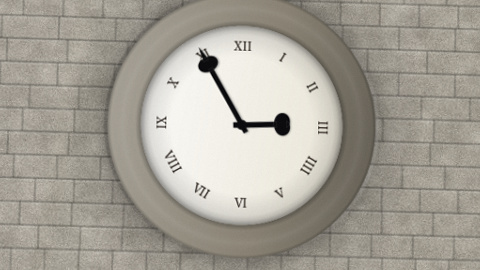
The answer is 2:55
